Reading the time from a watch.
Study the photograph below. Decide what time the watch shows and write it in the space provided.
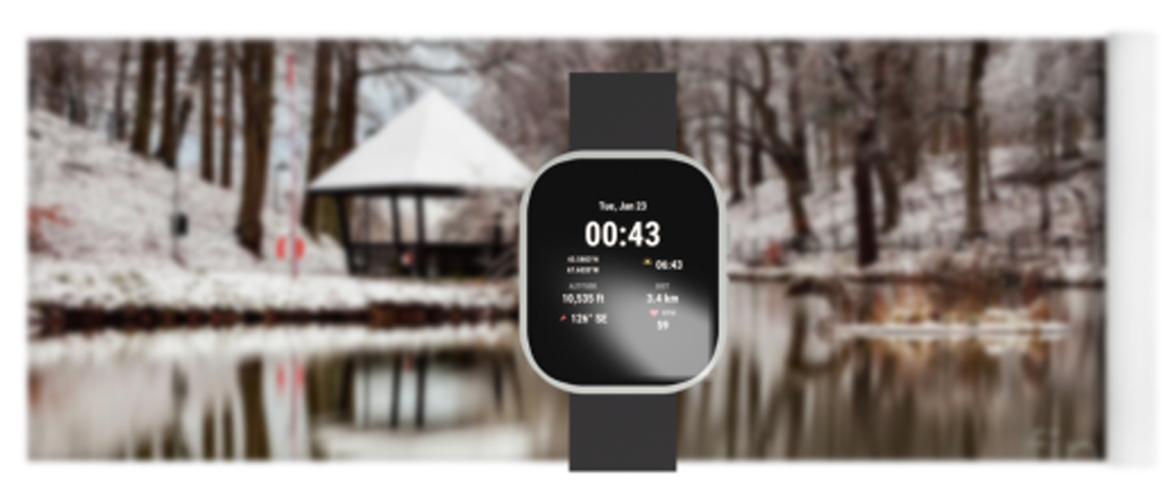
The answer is 0:43
